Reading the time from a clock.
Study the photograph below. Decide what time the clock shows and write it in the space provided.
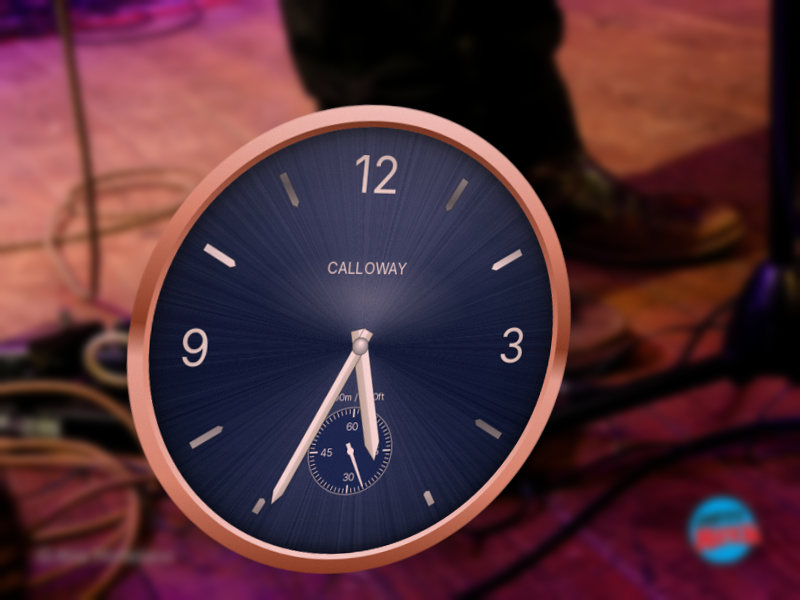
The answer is 5:34:26
